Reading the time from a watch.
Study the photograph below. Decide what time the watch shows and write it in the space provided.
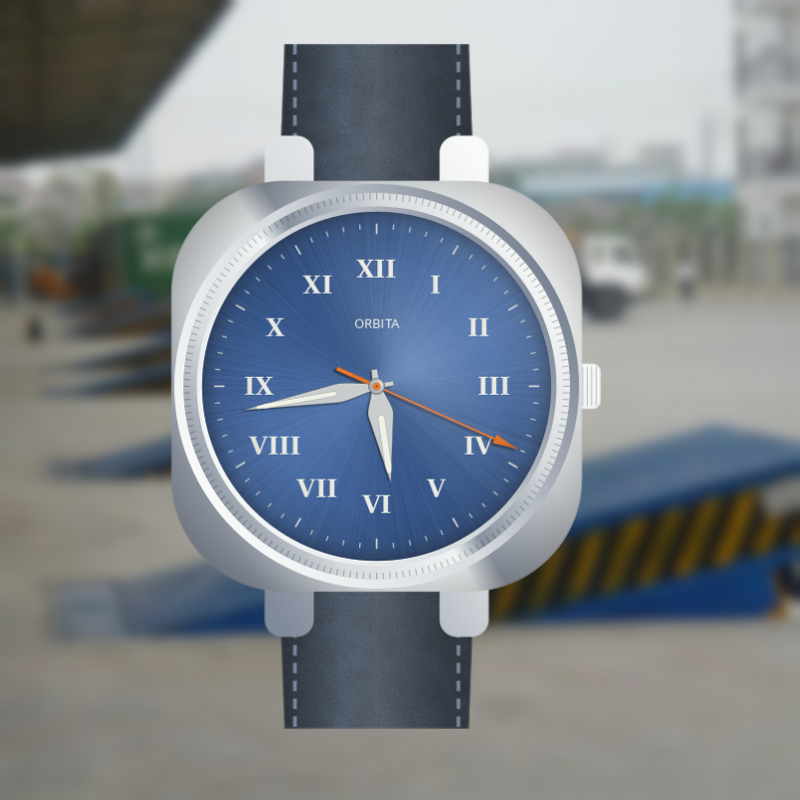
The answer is 5:43:19
